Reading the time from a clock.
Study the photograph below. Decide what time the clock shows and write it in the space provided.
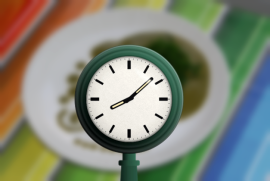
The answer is 8:08
